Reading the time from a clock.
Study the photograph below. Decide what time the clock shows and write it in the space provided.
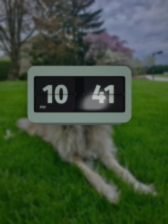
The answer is 10:41
